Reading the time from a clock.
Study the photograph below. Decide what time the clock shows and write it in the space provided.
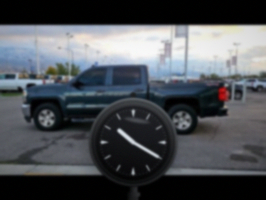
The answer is 10:20
